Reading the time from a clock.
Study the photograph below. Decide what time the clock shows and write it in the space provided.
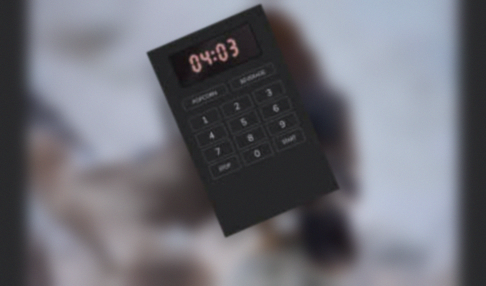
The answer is 4:03
